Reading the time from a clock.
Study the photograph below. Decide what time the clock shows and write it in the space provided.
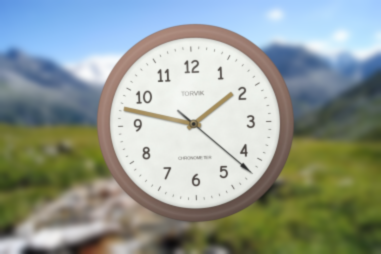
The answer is 1:47:22
